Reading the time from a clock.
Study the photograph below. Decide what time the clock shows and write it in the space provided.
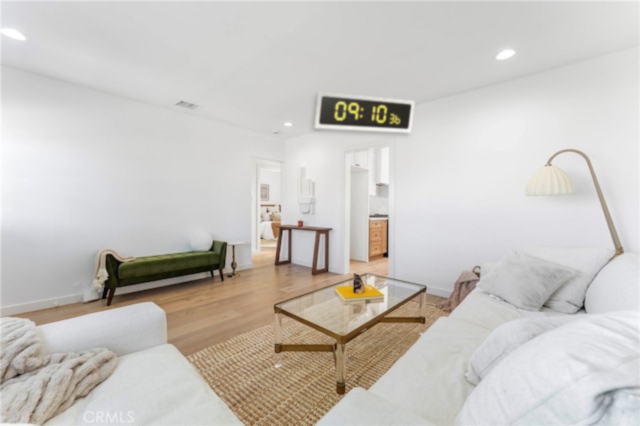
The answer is 9:10
